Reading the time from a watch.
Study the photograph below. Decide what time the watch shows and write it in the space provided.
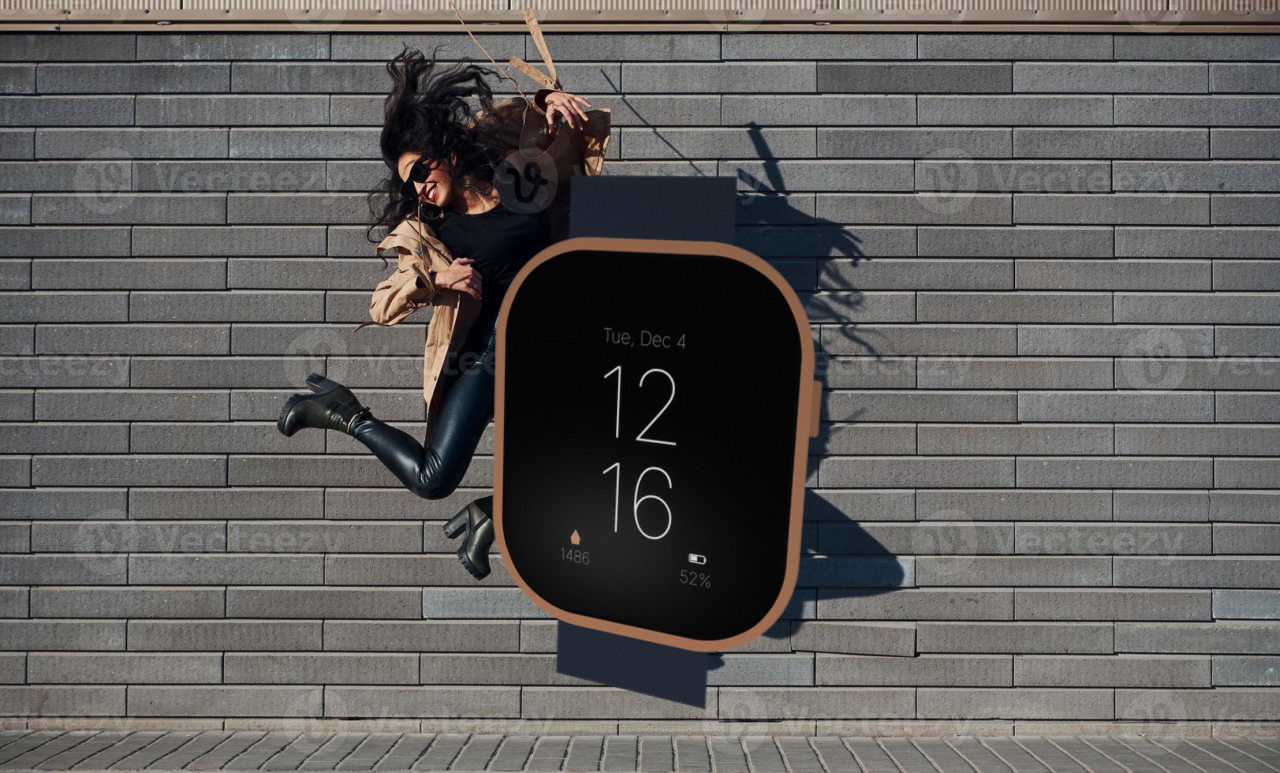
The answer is 12:16
